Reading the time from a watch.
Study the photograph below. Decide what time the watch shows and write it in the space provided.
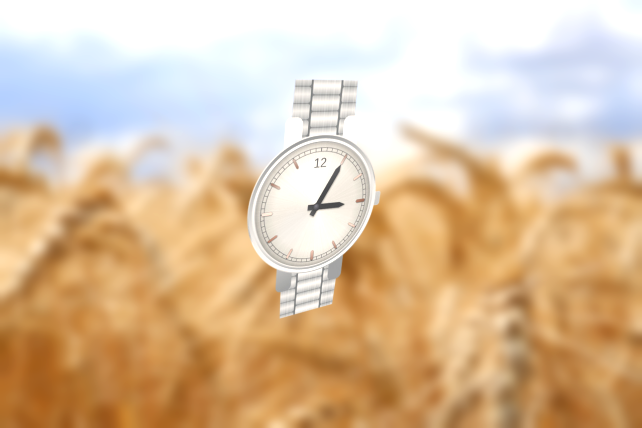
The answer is 3:05
